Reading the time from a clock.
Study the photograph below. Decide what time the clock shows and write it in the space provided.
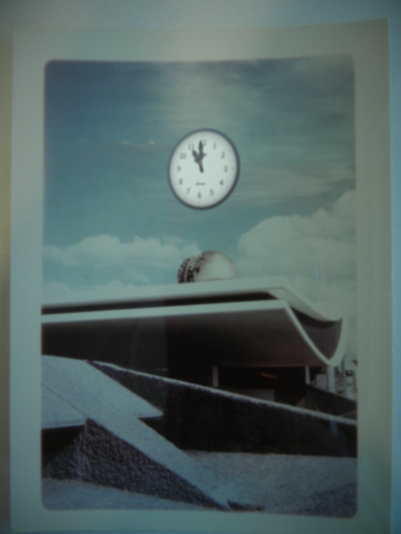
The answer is 10:59
